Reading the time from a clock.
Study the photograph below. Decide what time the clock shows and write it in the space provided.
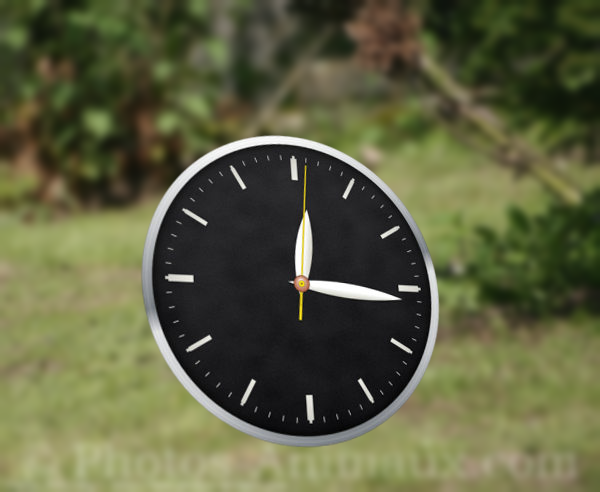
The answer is 12:16:01
